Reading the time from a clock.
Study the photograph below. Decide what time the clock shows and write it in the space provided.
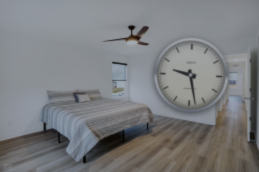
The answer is 9:28
